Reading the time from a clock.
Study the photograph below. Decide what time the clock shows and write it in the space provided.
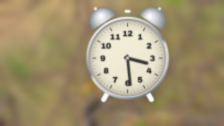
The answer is 3:29
